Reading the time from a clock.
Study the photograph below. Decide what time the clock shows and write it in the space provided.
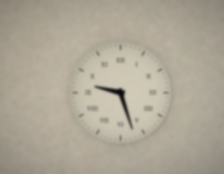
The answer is 9:27
